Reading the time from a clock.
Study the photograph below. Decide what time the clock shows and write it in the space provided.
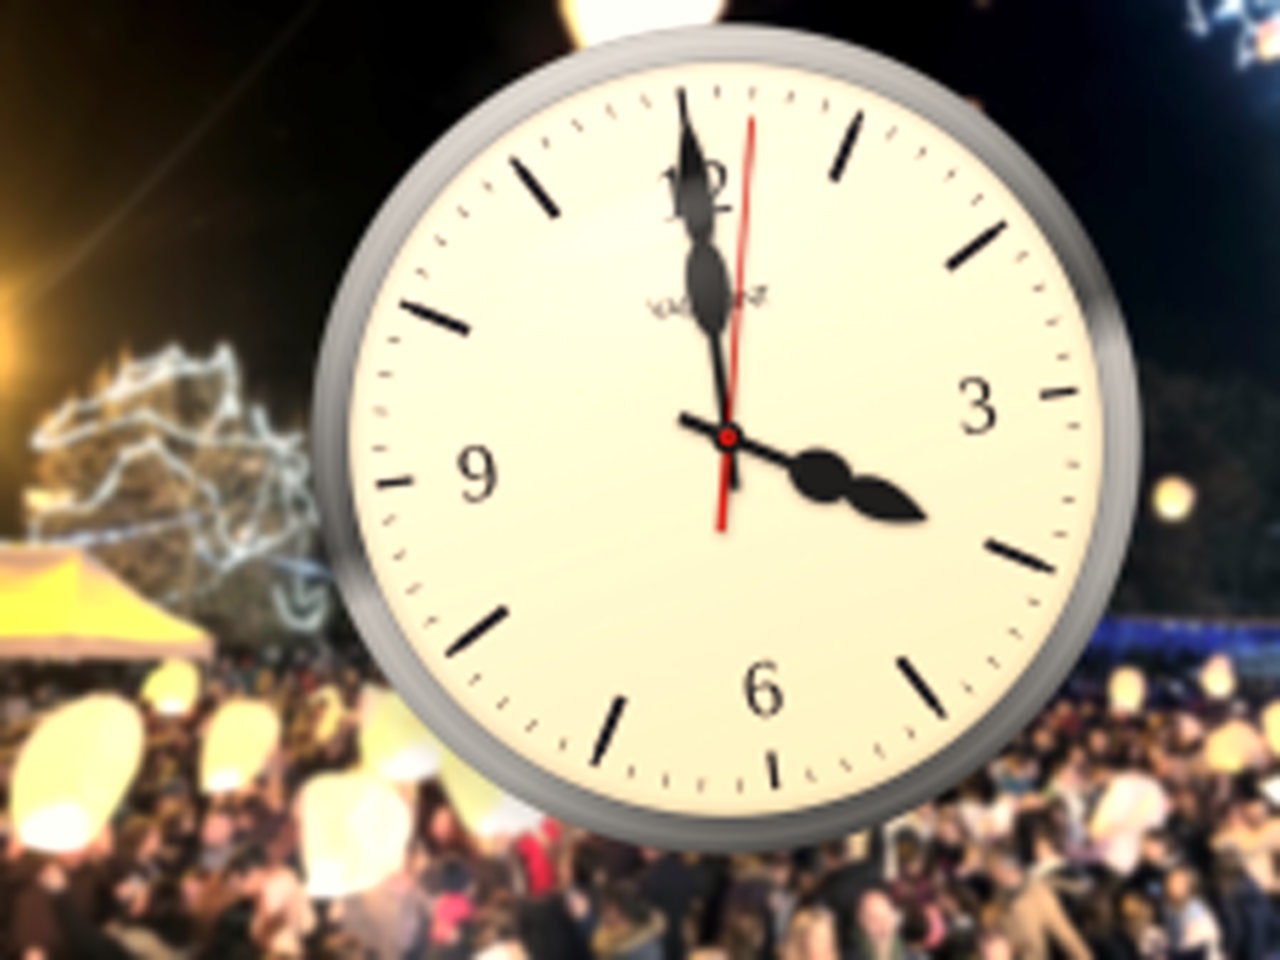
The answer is 4:00:02
